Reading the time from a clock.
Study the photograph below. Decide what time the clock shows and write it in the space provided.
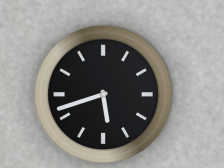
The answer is 5:42
